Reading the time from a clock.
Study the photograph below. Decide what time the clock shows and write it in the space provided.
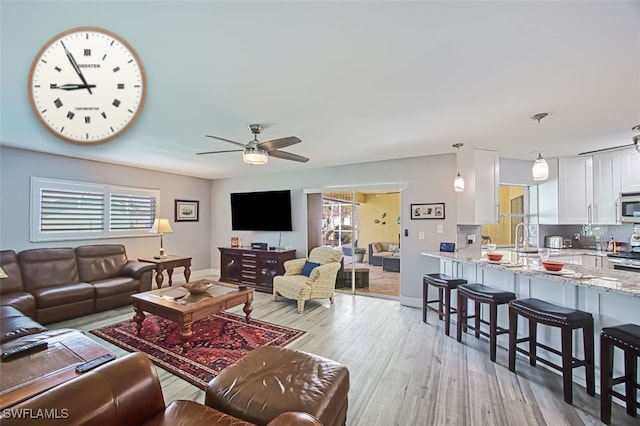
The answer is 8:55
